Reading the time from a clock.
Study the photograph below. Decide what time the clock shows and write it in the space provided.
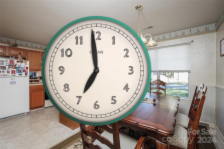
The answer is 6:59
